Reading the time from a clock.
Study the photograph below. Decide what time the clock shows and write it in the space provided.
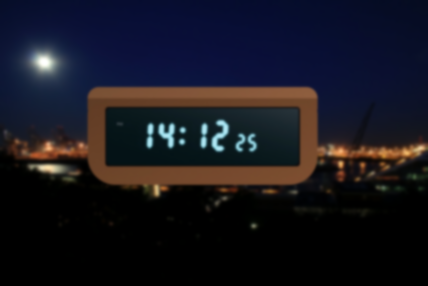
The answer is 14:12:25
